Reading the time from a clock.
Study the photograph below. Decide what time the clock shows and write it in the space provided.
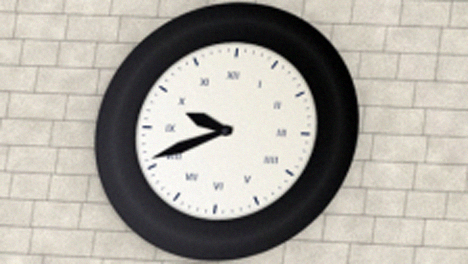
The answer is 9:41
